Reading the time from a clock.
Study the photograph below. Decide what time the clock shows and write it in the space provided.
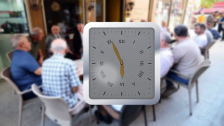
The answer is 5:56
